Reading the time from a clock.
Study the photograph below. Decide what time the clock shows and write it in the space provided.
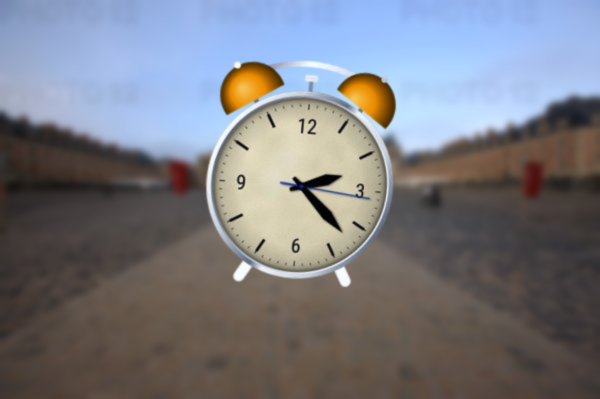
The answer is 2:22:16
